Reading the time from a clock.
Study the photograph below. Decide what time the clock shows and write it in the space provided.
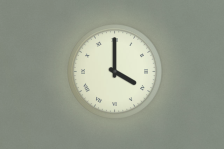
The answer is 4:00
